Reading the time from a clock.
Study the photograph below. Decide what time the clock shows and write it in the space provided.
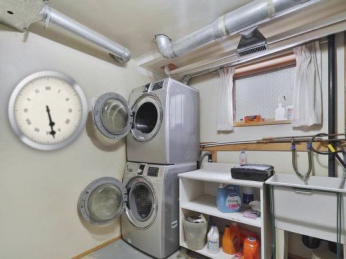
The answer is 5:28
